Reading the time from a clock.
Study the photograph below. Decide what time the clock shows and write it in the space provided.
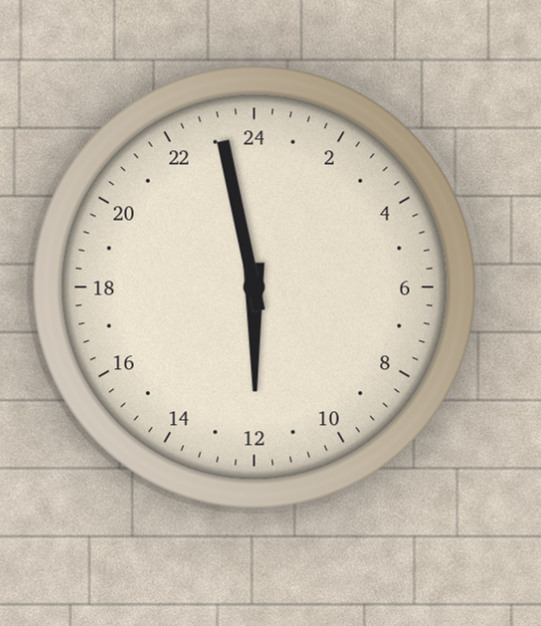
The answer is 11:58
